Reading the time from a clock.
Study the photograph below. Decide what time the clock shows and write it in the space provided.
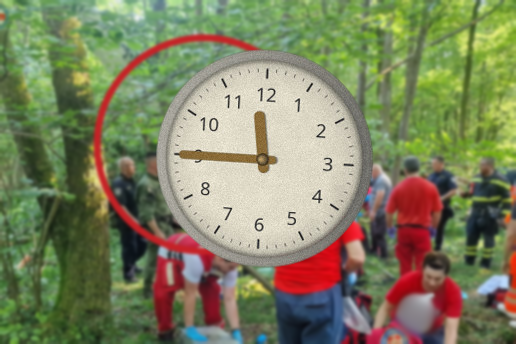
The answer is 11:45
